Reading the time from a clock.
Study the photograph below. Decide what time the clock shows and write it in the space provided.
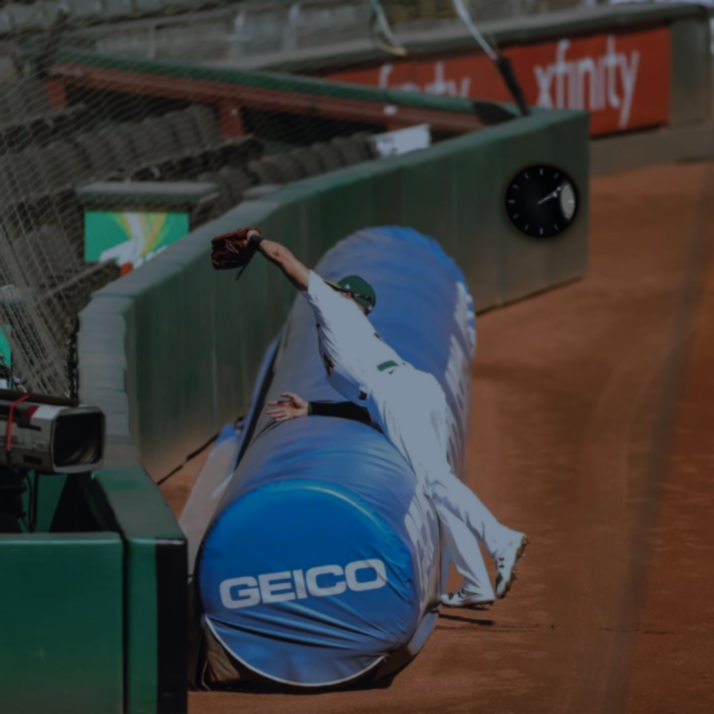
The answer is 2:09
